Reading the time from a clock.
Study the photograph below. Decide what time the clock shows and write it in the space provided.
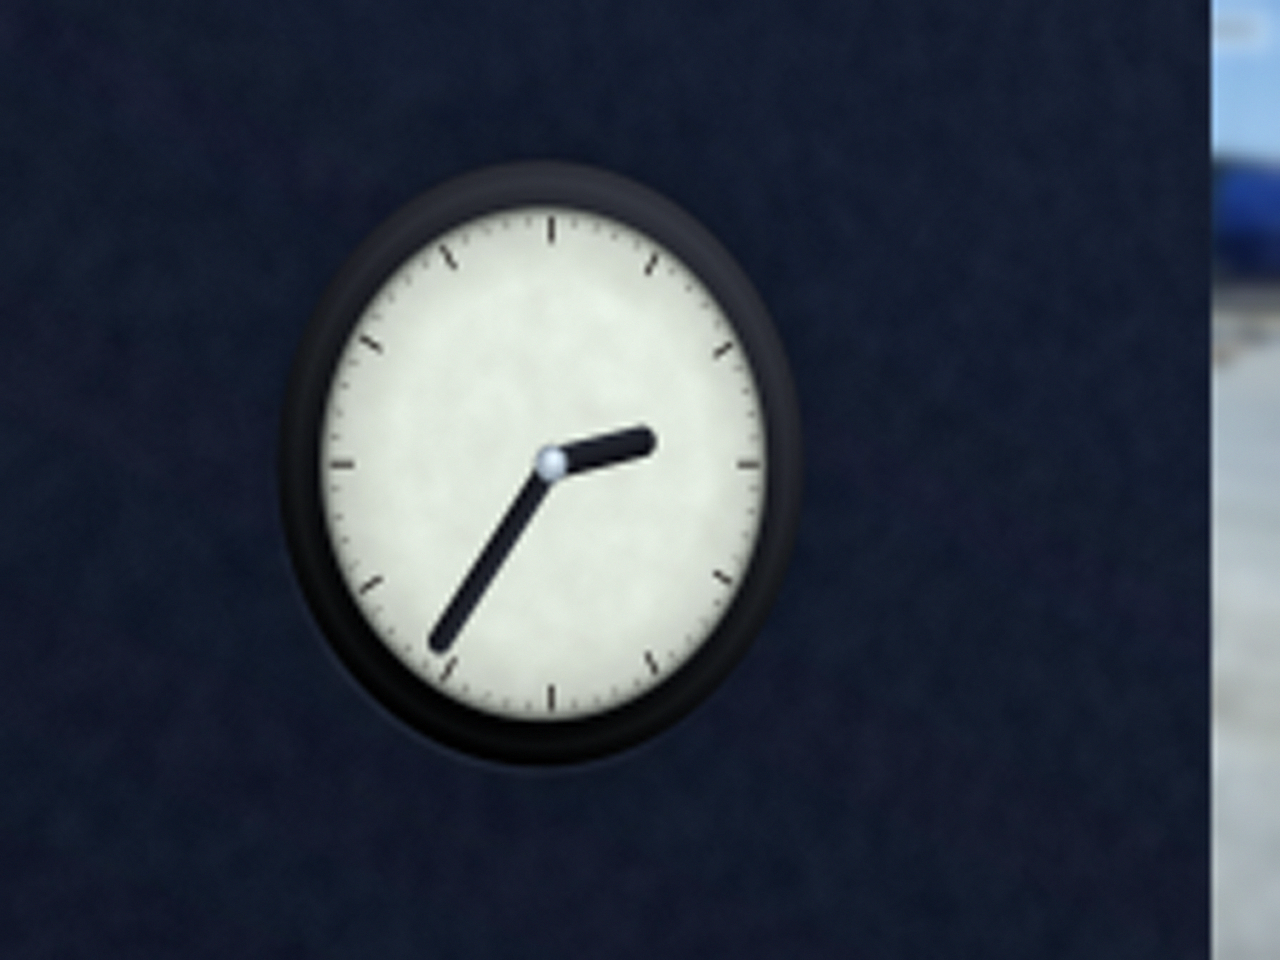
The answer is 2:36
